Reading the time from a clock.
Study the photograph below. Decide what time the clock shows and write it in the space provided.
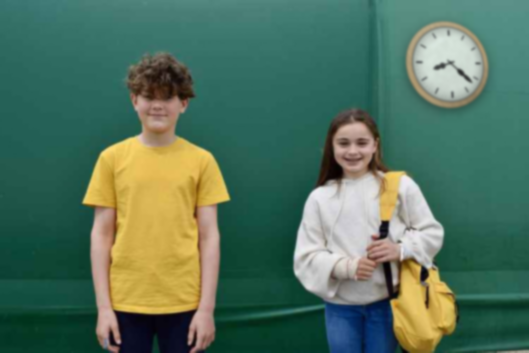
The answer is 8:22
